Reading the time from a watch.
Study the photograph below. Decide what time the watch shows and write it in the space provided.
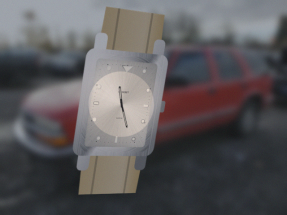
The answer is 11:26
